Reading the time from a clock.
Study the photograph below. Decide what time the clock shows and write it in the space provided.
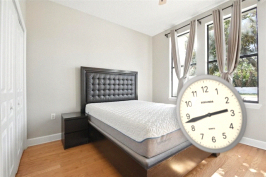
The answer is 2:43
